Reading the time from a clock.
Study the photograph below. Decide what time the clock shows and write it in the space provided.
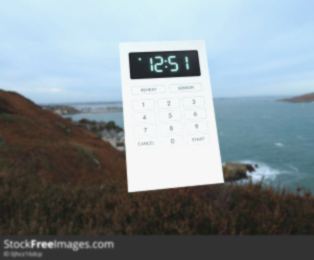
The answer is 12:51
